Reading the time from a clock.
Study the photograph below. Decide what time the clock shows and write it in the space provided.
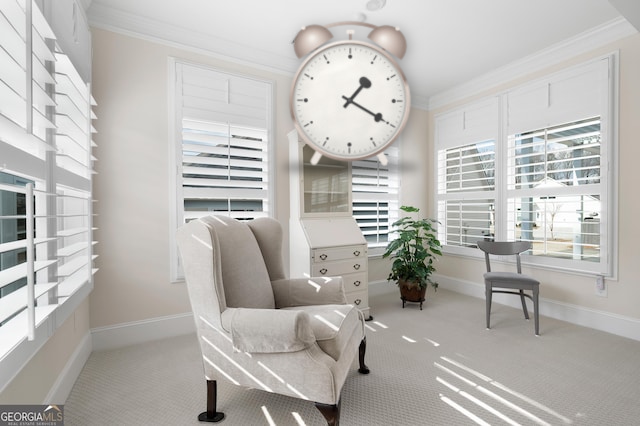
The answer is 1:20
